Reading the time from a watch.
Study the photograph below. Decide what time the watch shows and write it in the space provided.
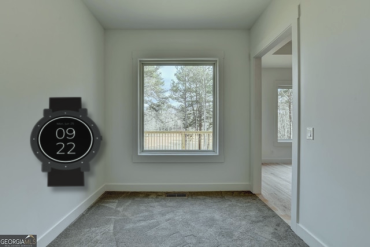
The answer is 9:22
